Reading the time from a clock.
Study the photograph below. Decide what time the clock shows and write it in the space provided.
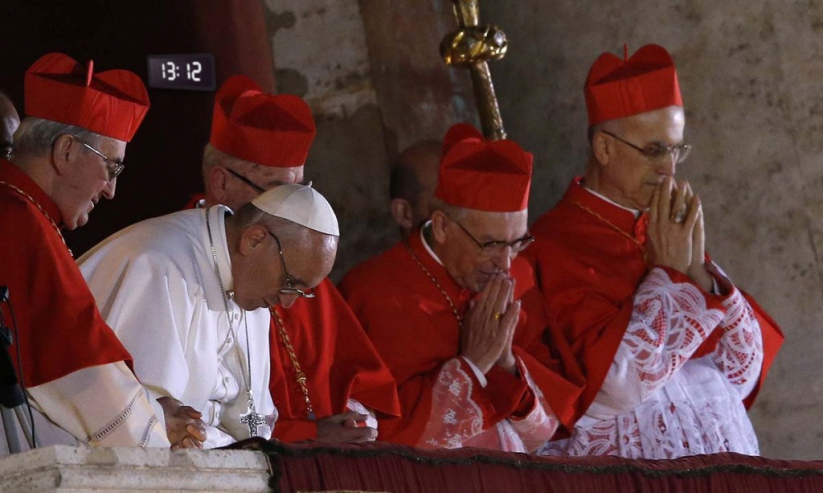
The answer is 13:12
